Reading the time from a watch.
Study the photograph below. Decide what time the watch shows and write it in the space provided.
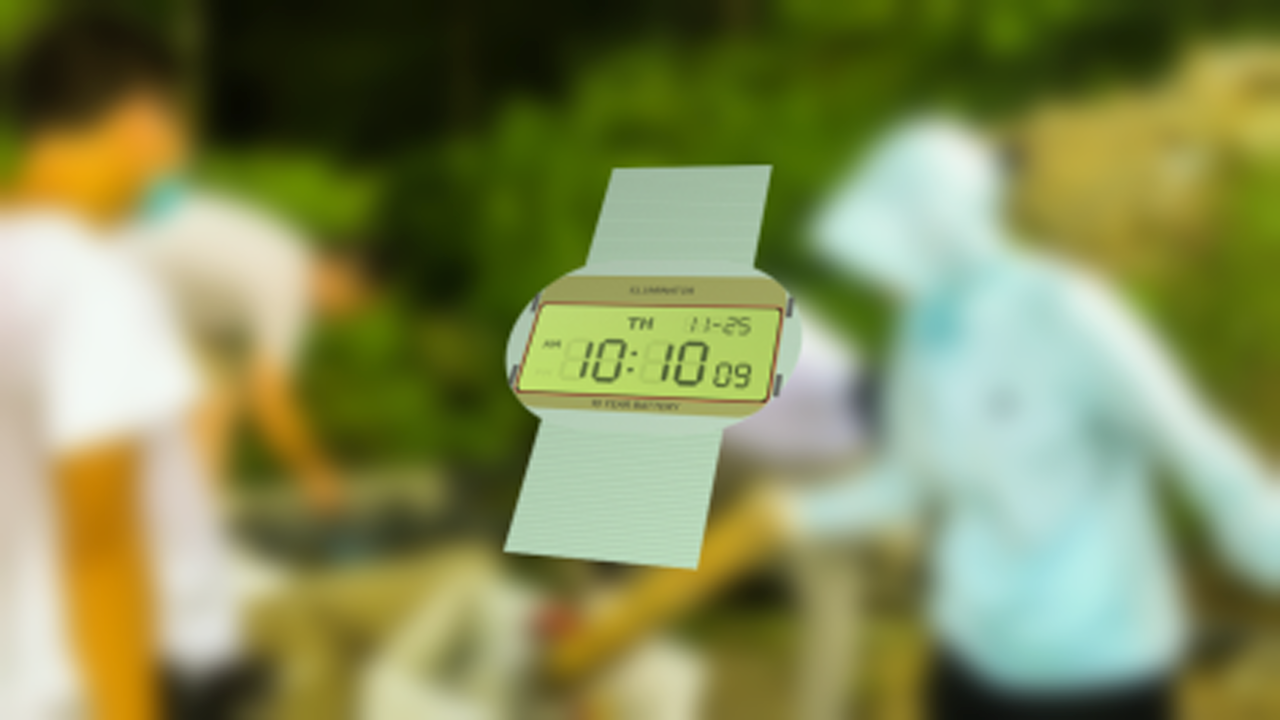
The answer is 10:10:09
